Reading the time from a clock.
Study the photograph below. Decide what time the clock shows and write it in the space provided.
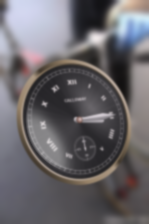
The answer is 3:15
